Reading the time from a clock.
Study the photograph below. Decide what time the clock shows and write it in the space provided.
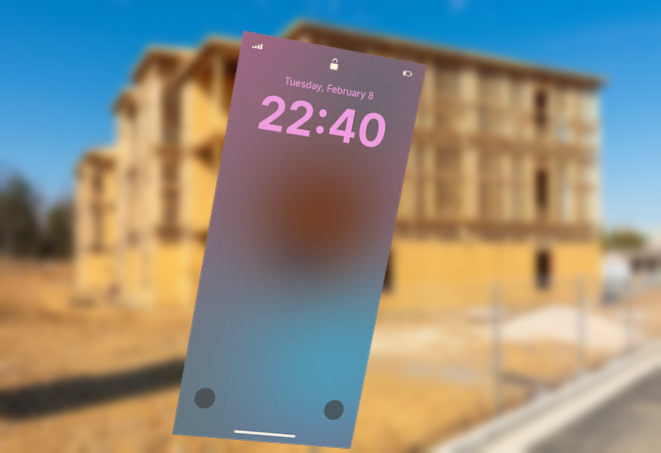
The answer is 22:40
